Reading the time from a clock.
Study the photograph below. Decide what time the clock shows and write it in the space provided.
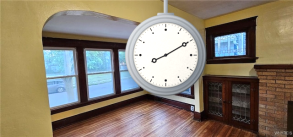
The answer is 8:10
